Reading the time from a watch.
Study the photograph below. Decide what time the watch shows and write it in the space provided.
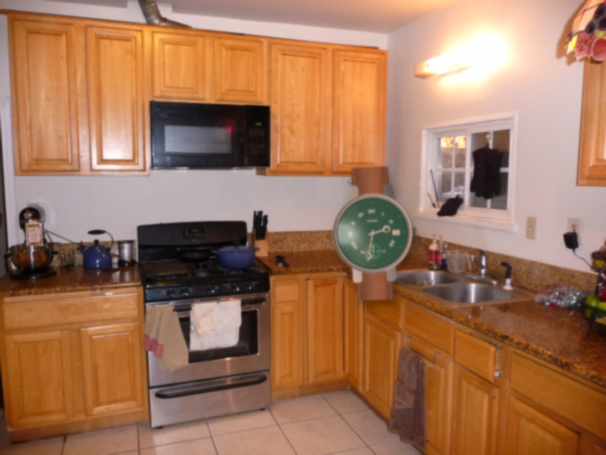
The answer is 2:32
